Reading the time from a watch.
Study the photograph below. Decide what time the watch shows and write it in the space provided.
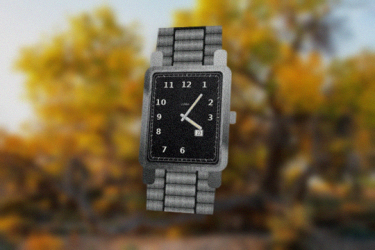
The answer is 4:06
